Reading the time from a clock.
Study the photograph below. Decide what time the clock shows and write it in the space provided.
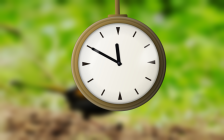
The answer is 11:50
